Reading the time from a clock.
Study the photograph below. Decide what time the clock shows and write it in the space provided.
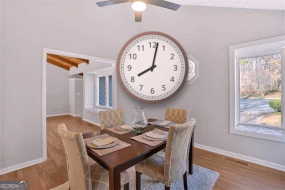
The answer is 8:02
